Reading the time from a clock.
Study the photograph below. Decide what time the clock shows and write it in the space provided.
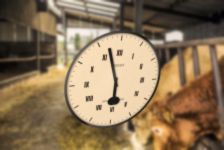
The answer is 5:57
